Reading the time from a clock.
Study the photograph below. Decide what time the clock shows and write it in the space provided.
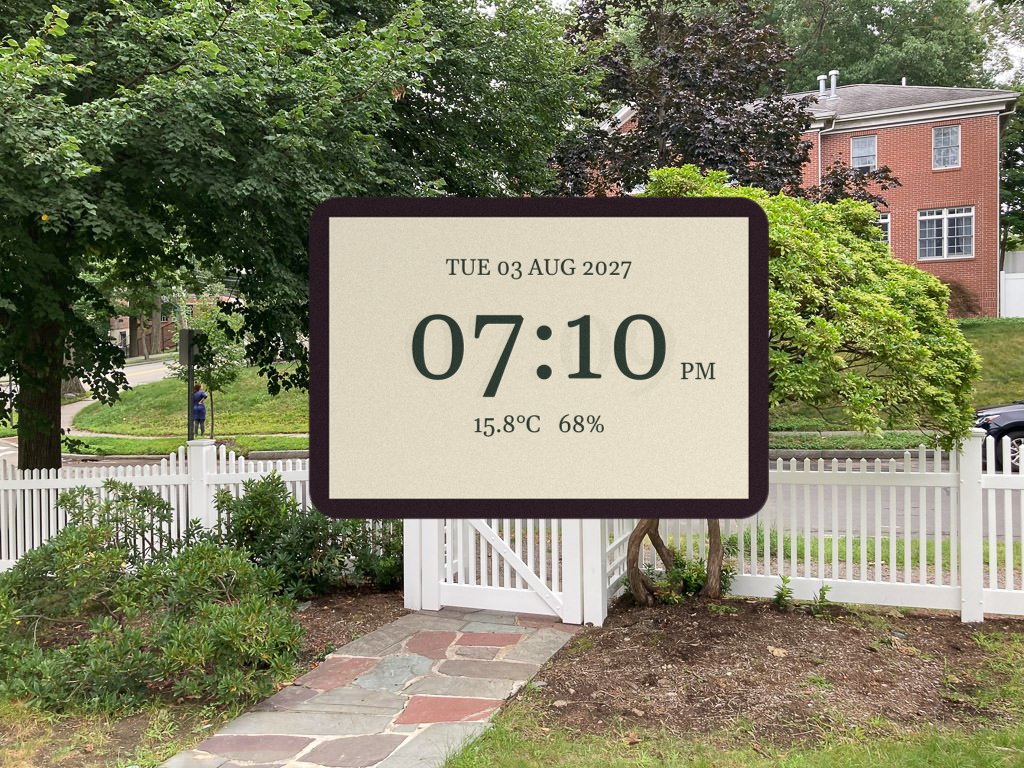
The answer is 7:10
